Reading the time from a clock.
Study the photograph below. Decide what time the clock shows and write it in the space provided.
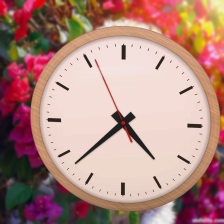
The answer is 4:37:56
